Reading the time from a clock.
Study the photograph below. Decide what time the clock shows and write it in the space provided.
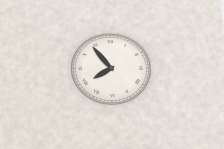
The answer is 7:54
